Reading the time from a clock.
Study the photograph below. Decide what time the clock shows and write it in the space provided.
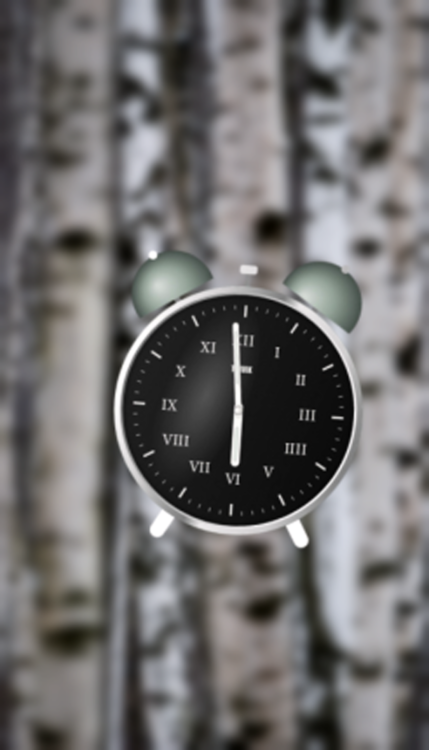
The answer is 5:59
